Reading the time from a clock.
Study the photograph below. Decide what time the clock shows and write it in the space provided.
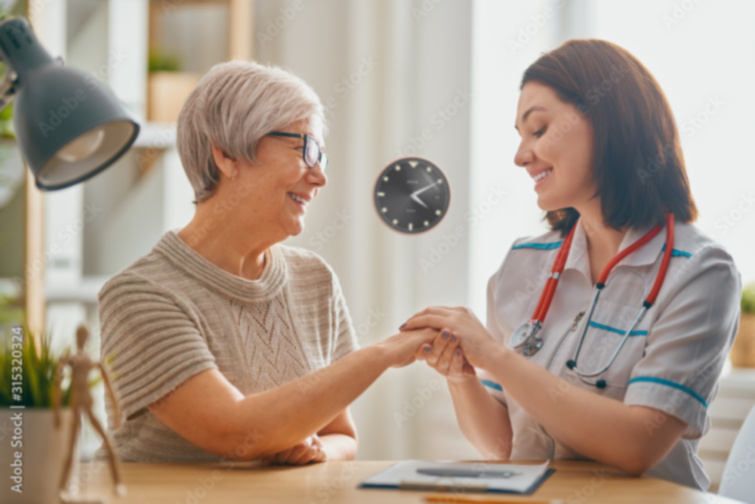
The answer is 4:10
